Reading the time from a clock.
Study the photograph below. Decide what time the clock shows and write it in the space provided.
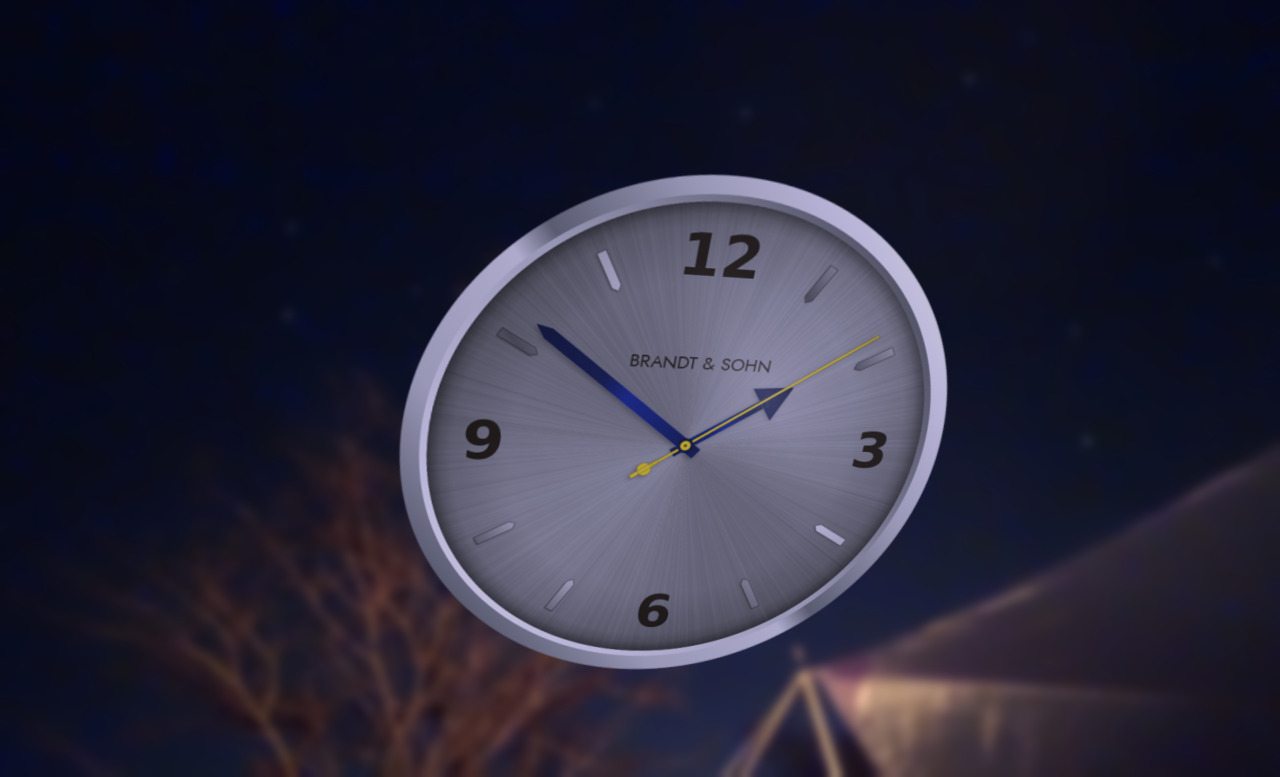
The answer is 1:51:09
